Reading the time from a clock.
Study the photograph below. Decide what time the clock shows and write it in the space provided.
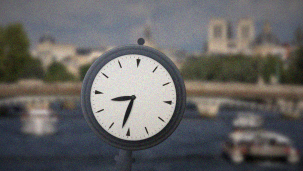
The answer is 8:32
